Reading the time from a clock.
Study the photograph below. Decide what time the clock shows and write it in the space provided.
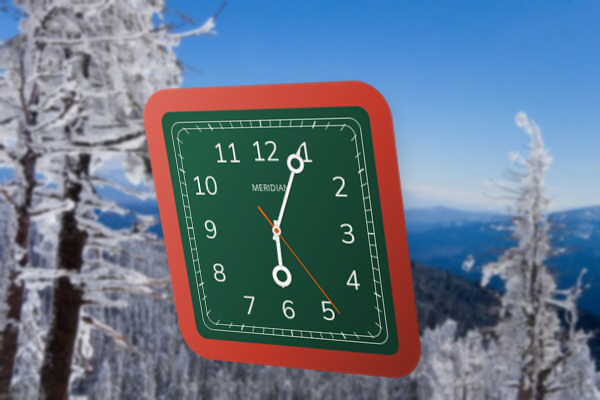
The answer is 6:04:24
